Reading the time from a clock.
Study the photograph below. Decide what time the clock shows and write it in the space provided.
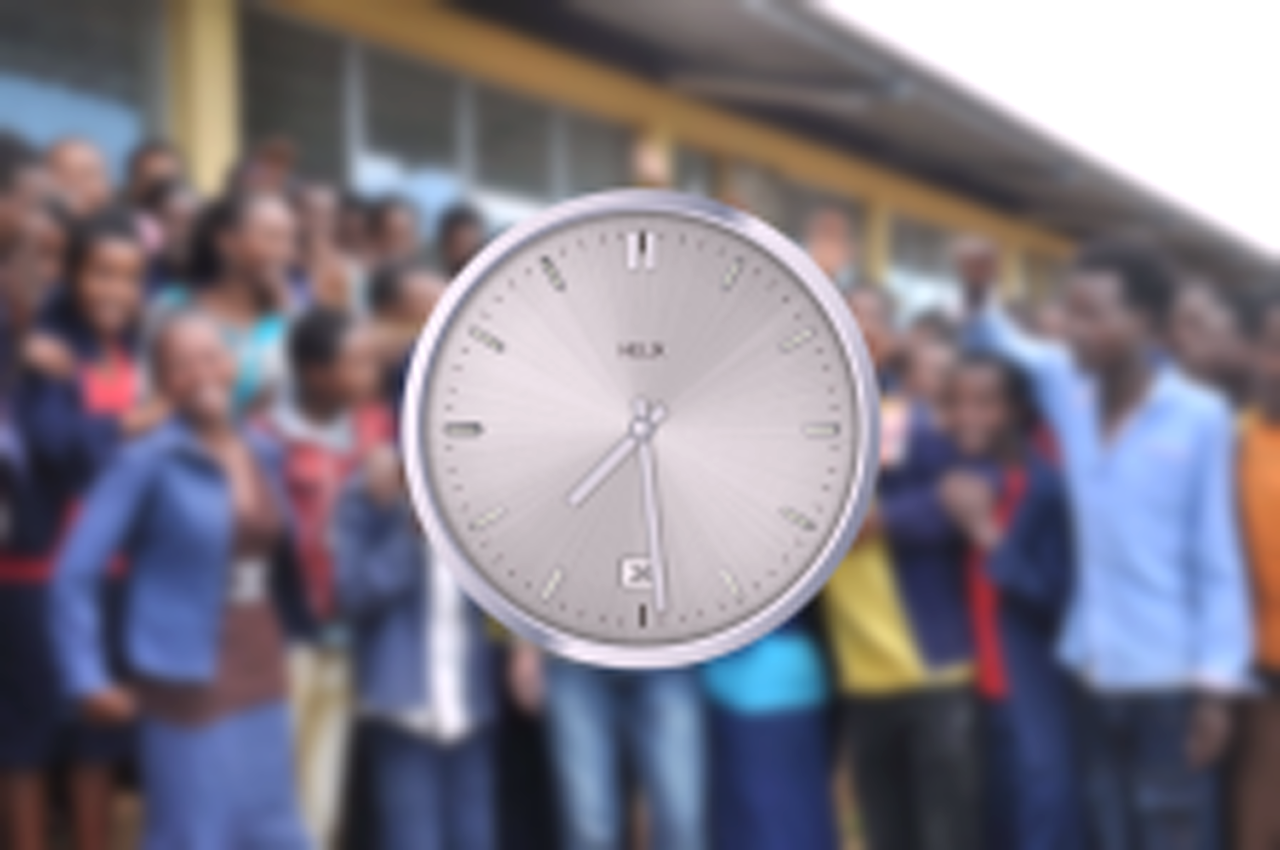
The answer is 7:29
